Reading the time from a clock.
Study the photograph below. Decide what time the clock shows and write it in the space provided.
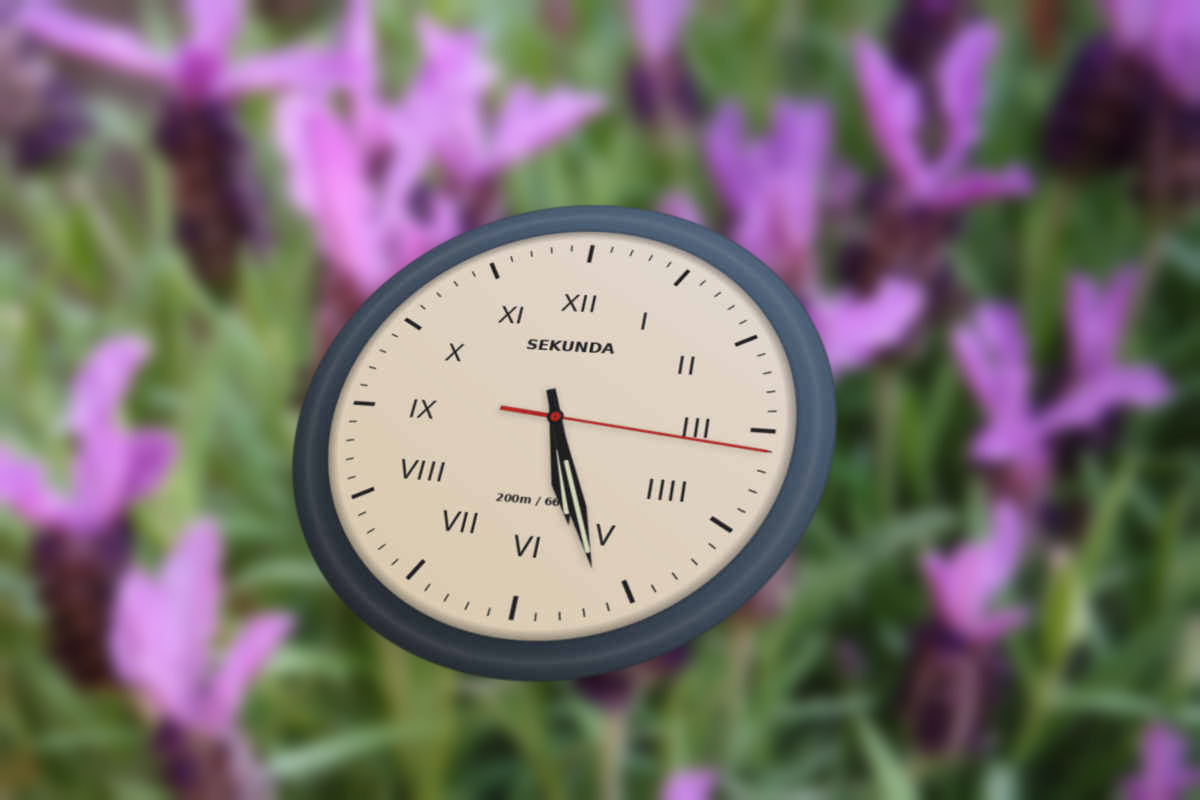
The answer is 5:26:16
